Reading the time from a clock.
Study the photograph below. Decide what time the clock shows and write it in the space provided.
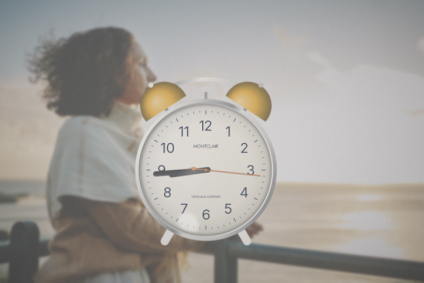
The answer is 8:44:16
